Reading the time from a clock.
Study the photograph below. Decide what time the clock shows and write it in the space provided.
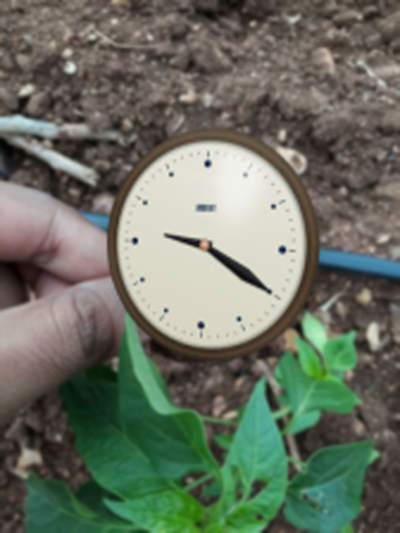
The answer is 9:20
